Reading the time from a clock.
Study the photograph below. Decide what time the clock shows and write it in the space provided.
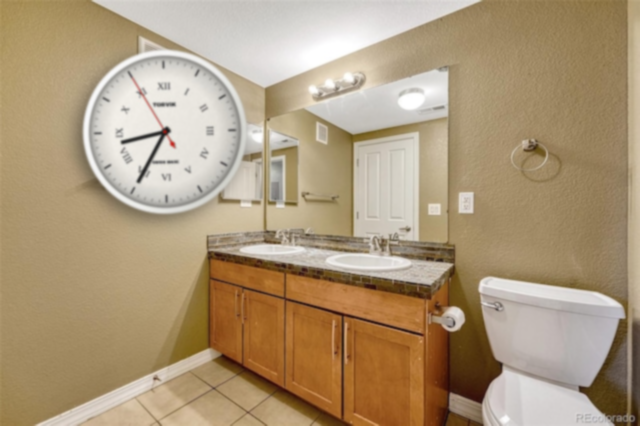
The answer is 8:34:55
